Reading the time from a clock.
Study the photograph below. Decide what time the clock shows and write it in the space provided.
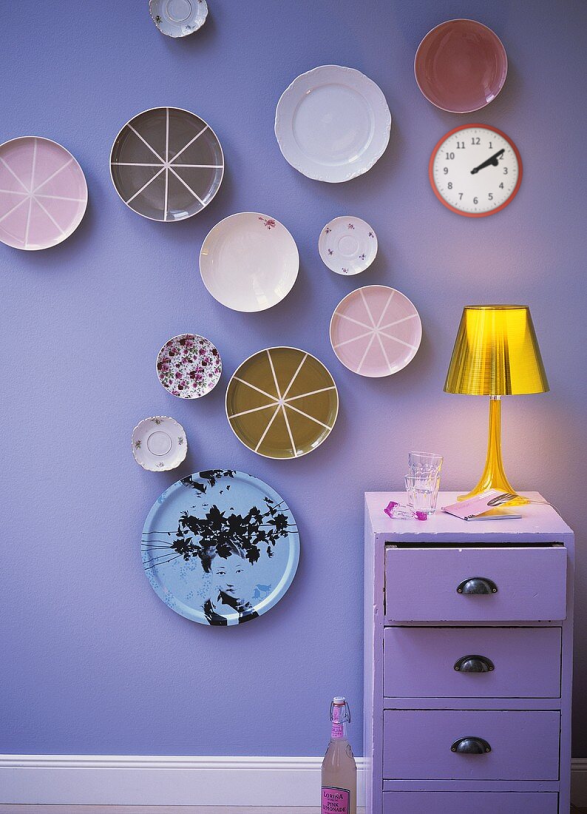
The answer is 2:09
